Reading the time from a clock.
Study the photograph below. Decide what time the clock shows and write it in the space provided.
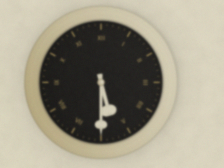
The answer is 5:30
